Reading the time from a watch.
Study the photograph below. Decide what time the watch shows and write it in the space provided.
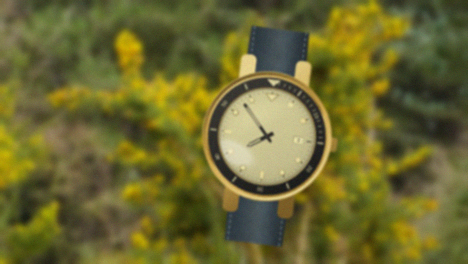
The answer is 7:53
